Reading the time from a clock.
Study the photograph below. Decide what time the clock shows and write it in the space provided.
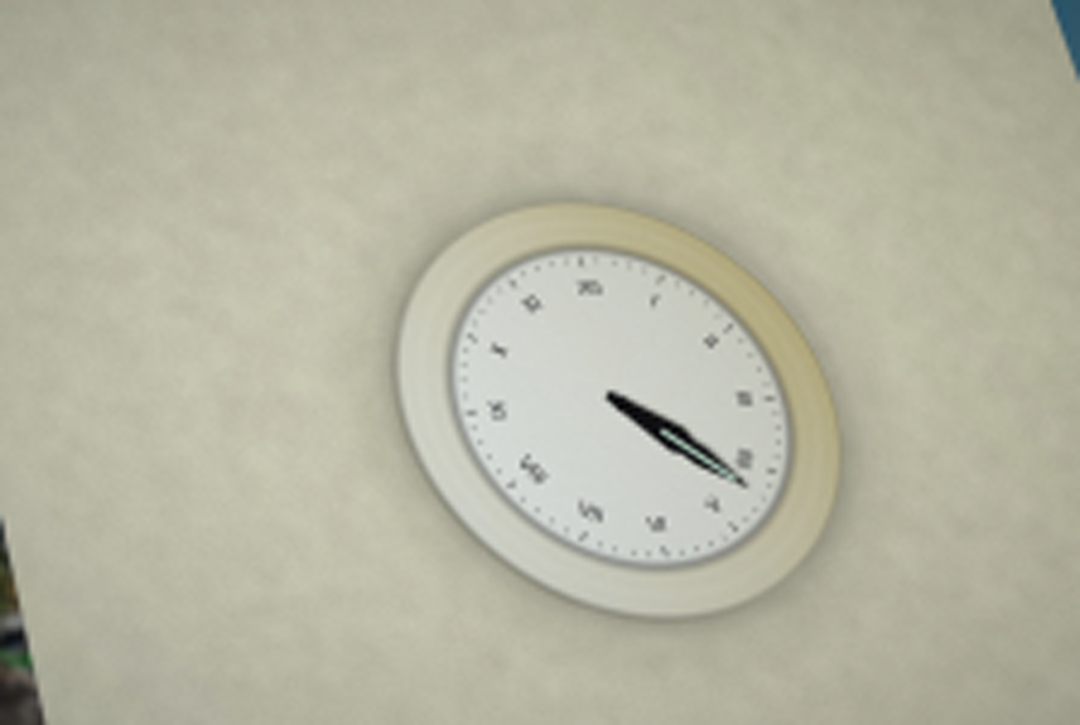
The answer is 4:22
